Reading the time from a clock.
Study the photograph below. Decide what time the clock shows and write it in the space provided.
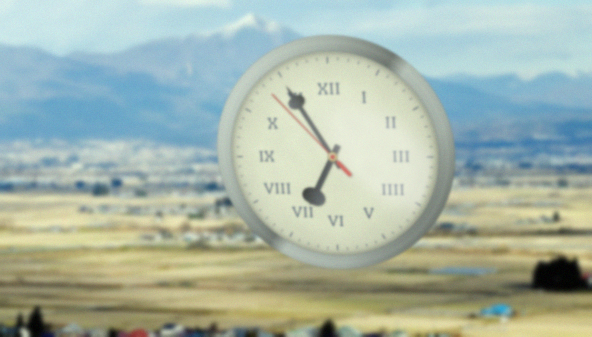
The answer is 6:54:53
